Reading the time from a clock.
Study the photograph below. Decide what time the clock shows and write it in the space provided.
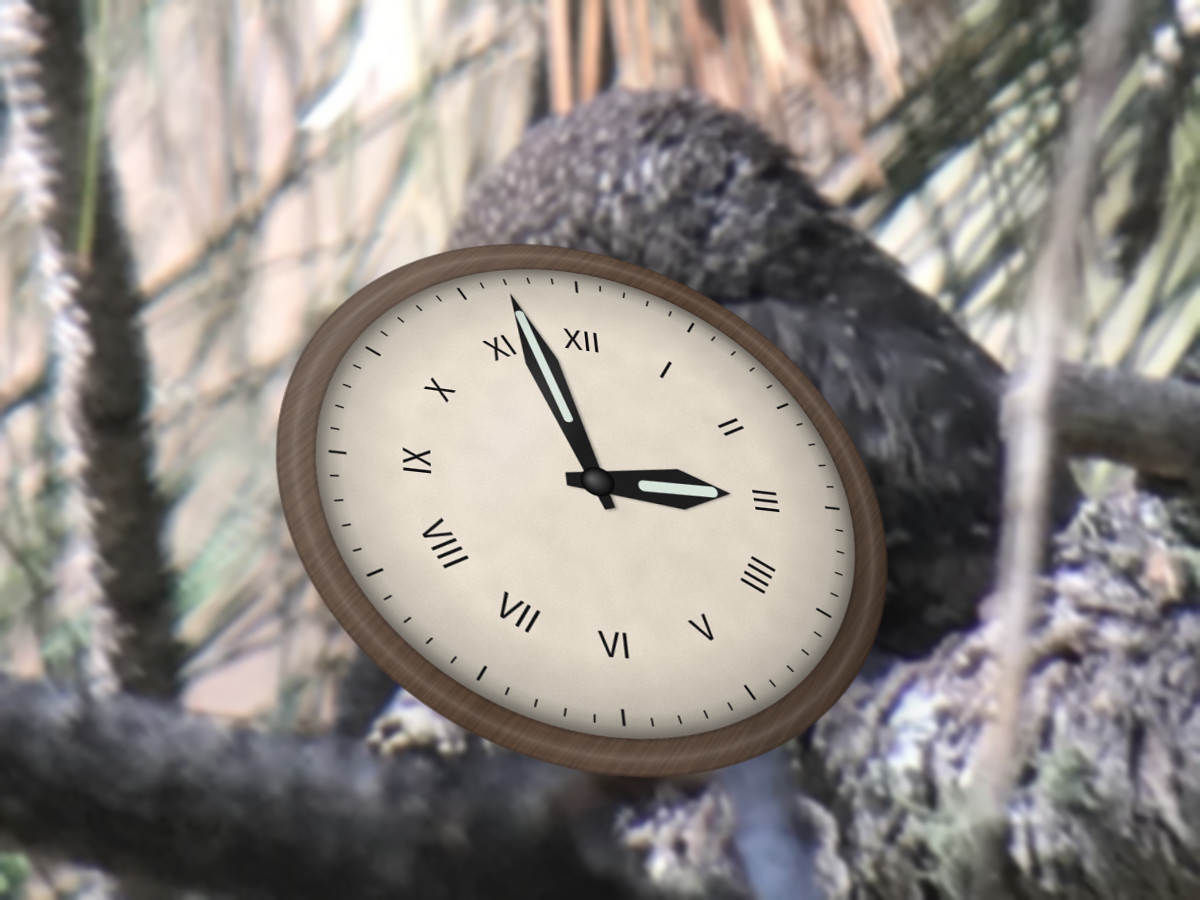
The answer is 2:57
